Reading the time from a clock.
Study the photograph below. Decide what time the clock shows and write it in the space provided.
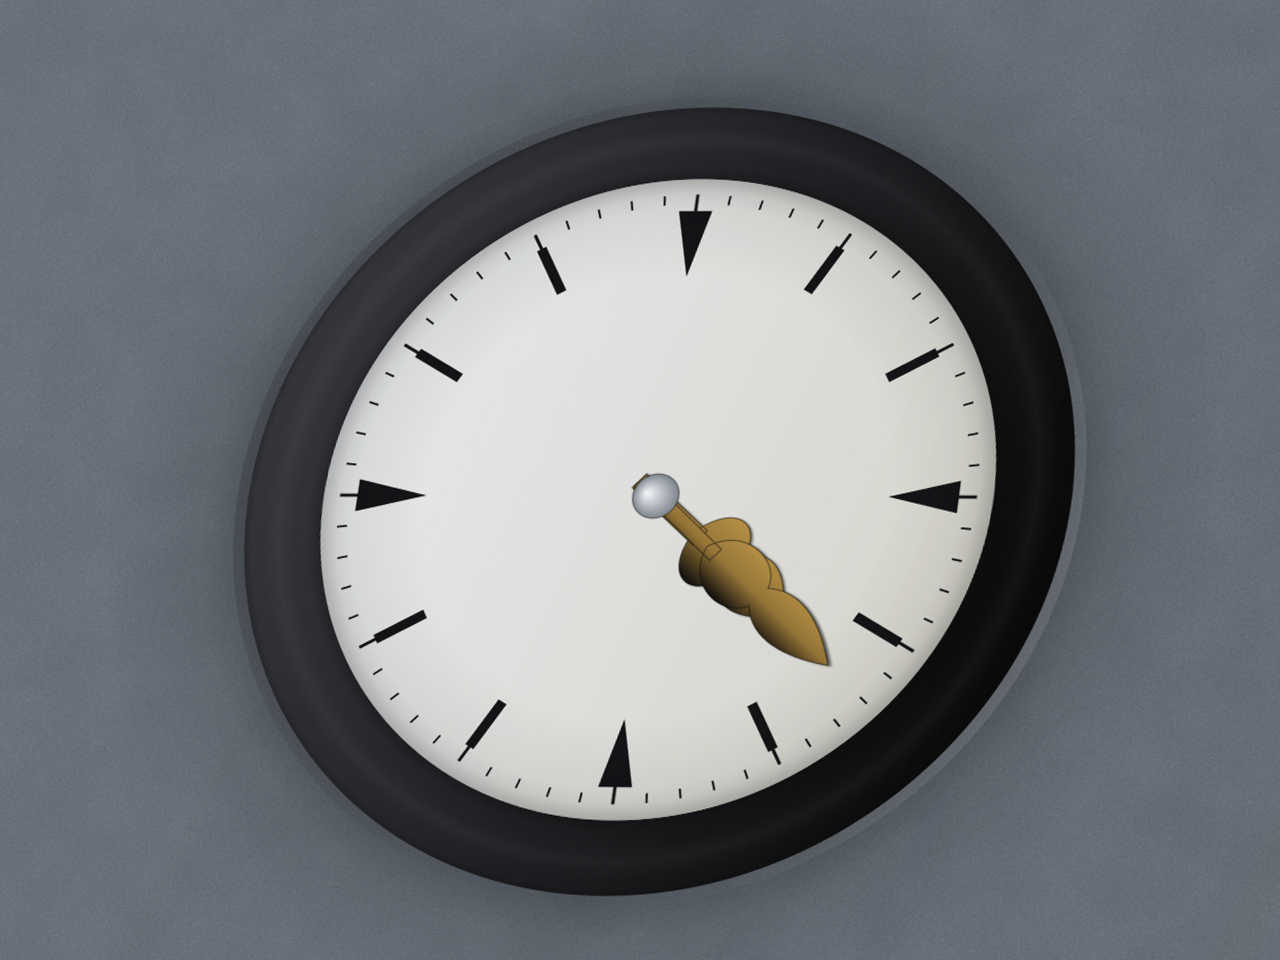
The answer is 4:22
